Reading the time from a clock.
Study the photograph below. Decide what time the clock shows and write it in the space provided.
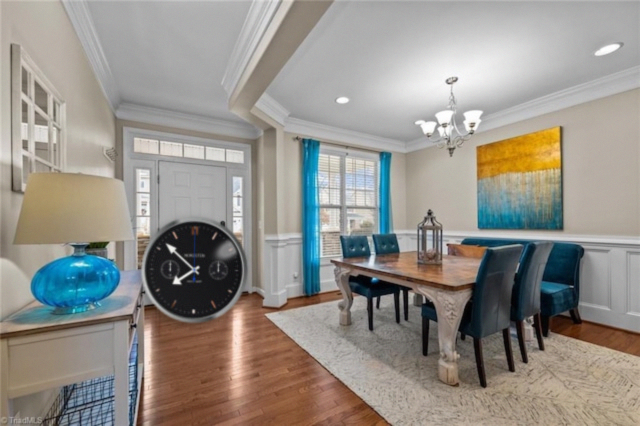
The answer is 7:52
